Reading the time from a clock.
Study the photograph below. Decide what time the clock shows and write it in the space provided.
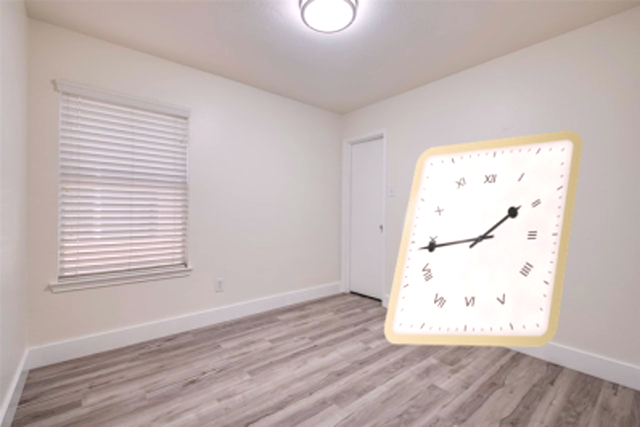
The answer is 1:44
